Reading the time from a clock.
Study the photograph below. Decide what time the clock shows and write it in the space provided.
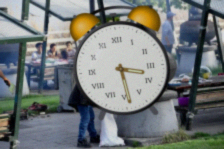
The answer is 3:29
